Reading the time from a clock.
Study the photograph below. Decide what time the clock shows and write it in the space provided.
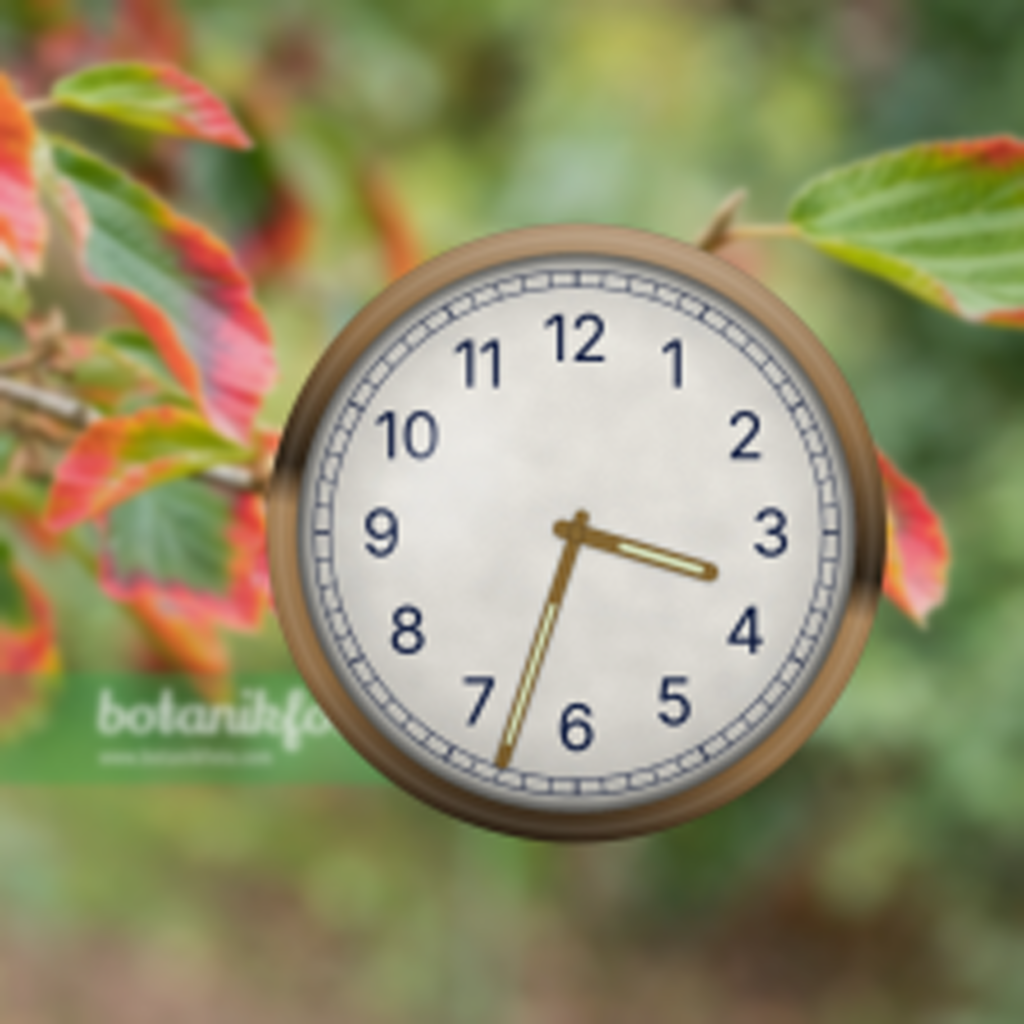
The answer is 3:33
